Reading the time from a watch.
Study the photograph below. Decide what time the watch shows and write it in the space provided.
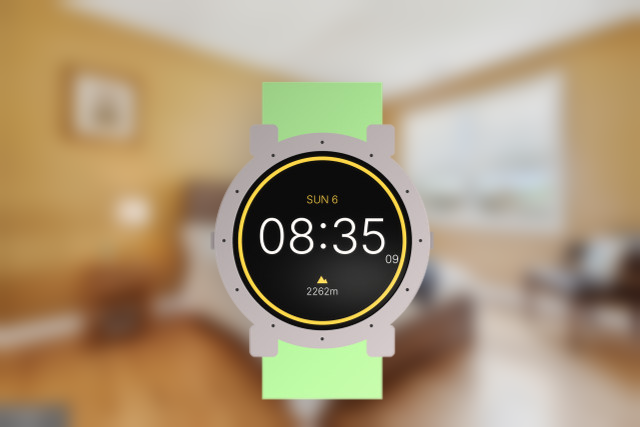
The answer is 8:35:09
